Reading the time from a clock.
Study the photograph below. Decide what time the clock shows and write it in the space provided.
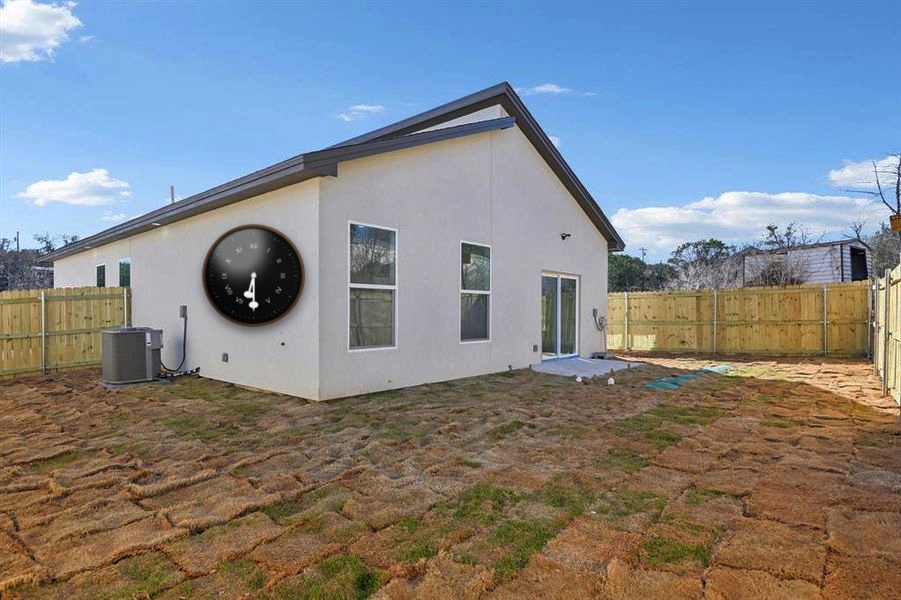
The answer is 6:30
